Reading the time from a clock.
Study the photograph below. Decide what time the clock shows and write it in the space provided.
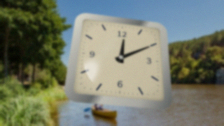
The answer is 12:10
